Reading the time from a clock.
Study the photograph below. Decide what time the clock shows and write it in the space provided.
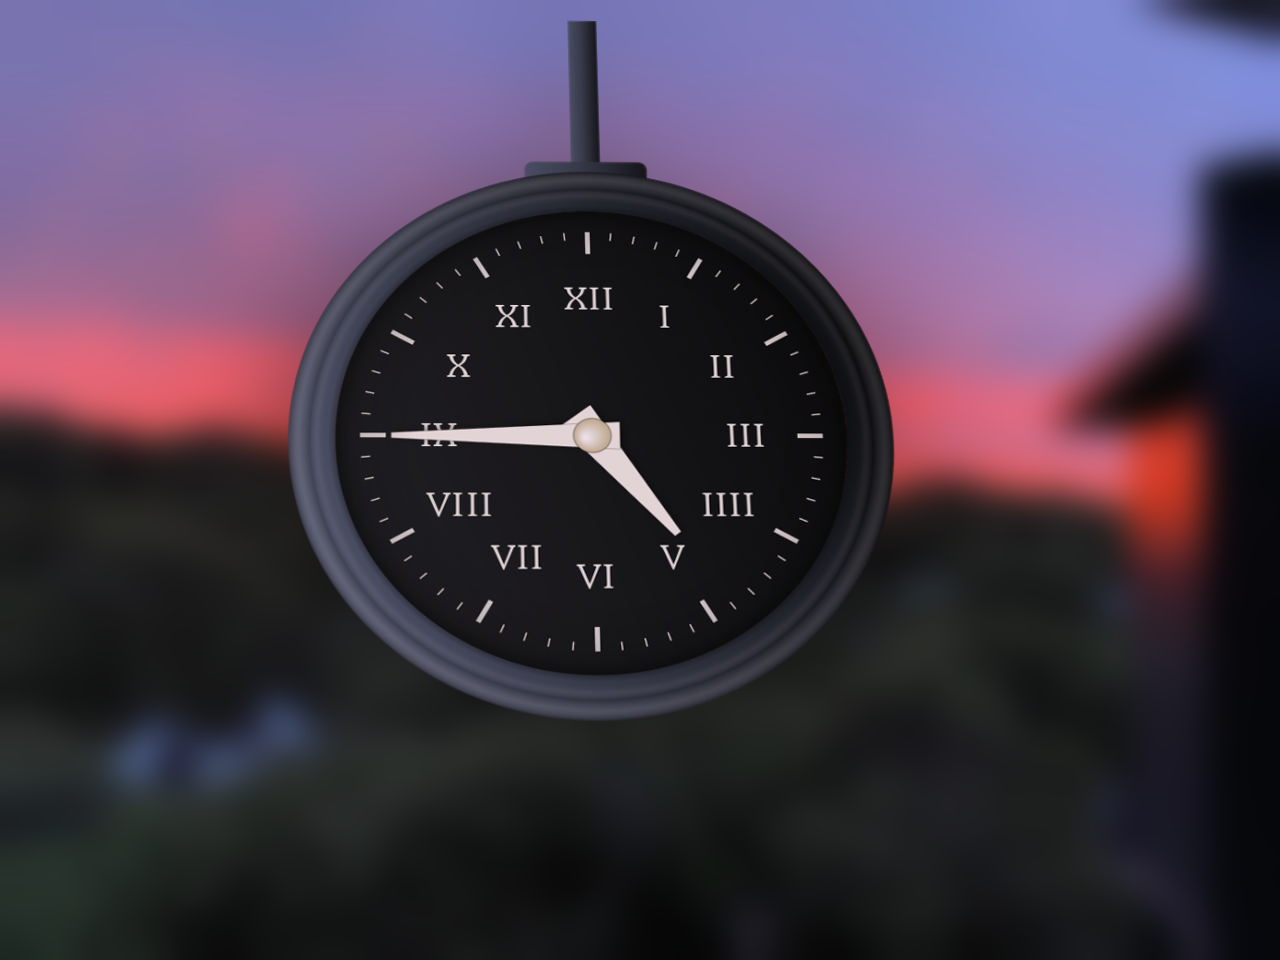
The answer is 4:45
